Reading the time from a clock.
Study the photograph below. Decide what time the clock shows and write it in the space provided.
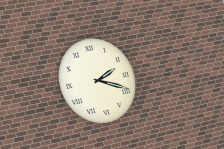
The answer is 2:19
